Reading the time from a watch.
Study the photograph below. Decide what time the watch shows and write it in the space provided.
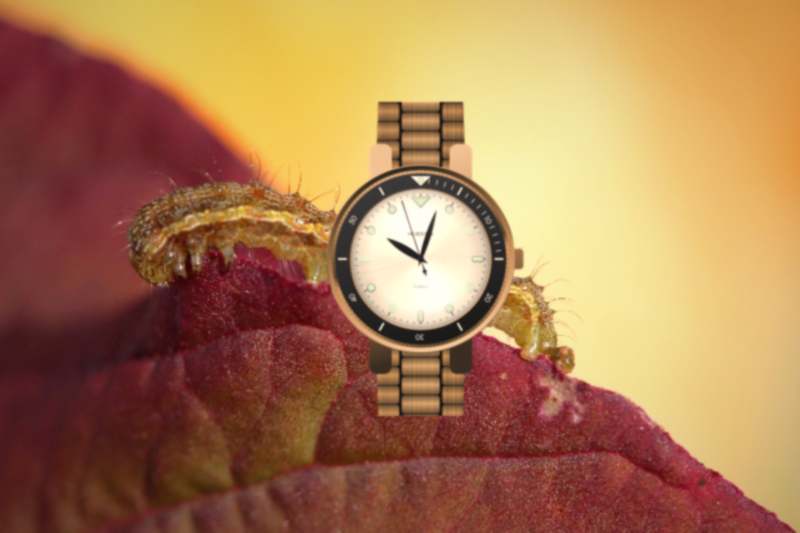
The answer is 10:02:57
